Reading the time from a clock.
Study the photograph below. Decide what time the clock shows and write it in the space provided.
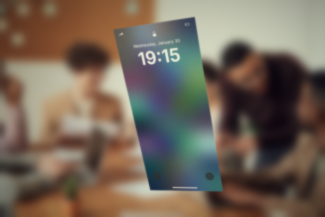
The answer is 19:15
